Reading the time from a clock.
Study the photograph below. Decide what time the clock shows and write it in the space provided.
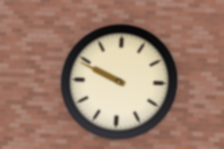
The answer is 9:49
